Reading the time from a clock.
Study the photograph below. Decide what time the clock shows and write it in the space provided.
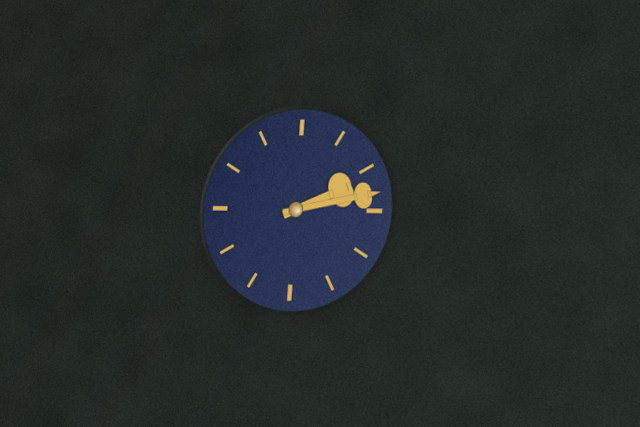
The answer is 2:13
